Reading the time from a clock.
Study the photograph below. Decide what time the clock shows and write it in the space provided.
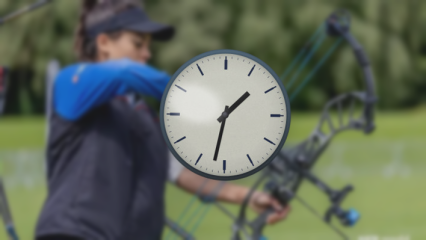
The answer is 1:32
